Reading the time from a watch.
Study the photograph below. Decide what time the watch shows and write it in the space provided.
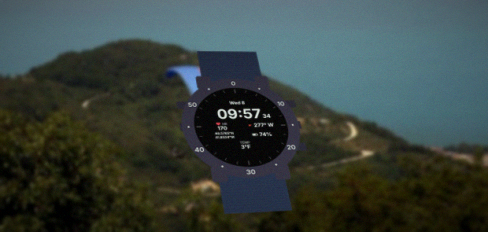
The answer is 9:57
